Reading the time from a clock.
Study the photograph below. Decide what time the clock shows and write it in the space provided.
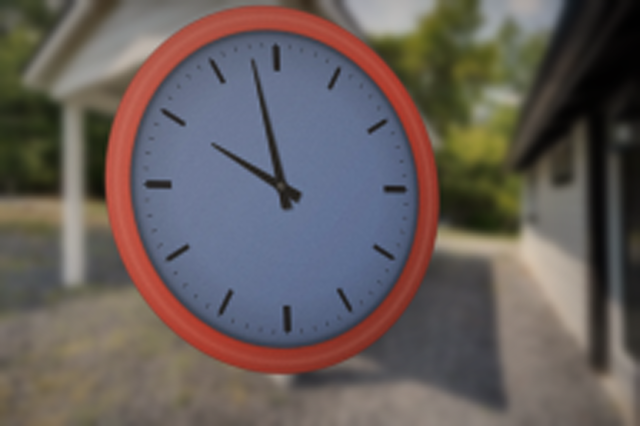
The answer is 9:58
